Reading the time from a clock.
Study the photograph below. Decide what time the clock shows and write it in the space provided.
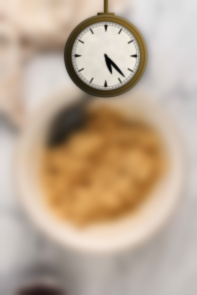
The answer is 5:23
